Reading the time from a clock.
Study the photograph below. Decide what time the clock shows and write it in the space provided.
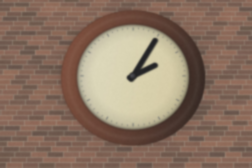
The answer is 2:05
